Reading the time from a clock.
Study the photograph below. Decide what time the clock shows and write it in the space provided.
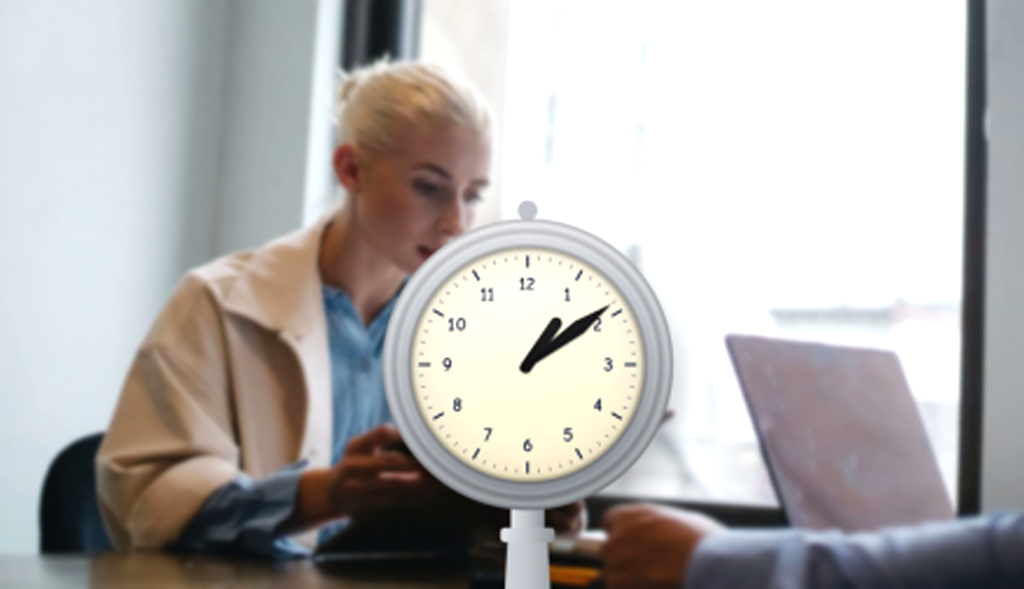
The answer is 1:09
